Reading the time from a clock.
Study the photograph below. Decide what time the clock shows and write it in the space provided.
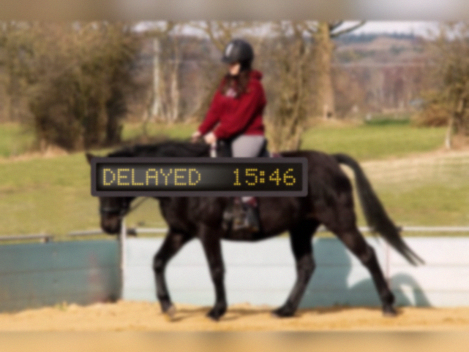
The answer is 15:46
